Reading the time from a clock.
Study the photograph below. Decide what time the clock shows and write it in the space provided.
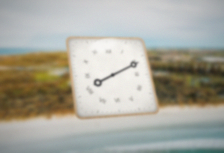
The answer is 8:11
